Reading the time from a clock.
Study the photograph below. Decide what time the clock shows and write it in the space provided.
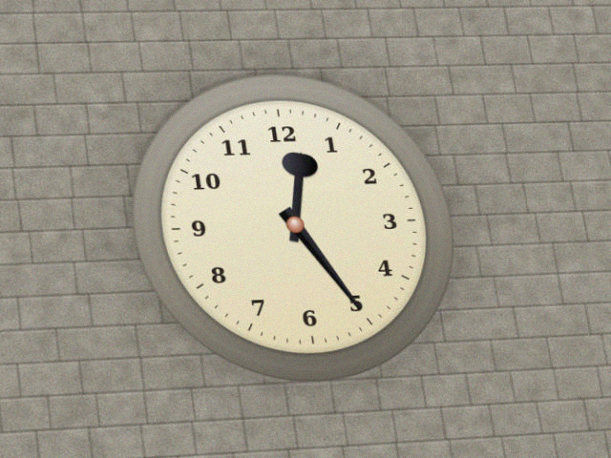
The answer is 12:25
